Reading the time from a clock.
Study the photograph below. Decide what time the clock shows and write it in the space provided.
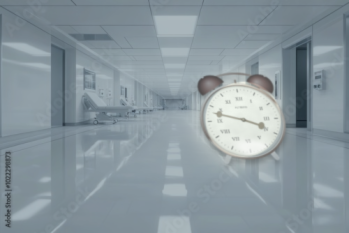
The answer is 3:48
